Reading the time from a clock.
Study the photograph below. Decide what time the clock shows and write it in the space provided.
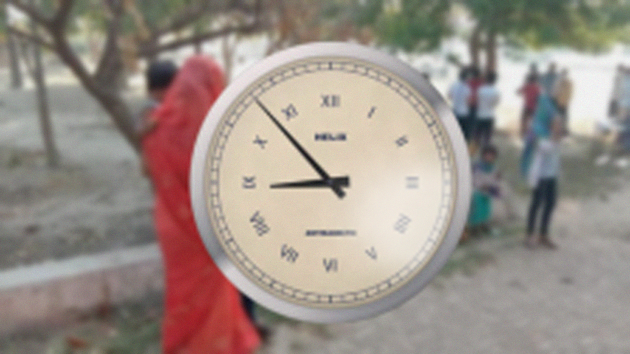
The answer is 8:53
